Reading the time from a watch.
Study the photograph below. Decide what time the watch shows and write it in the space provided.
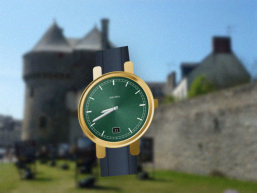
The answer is 8:41
